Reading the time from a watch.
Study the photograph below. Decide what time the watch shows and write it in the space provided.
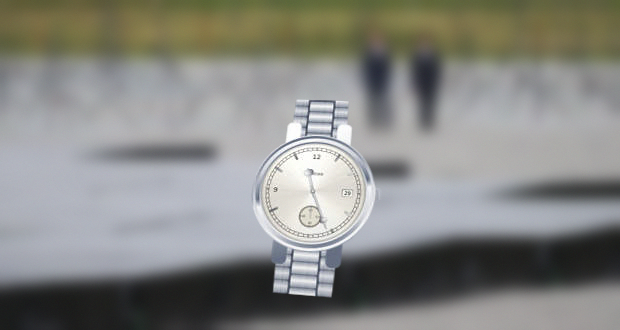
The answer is 11:26
